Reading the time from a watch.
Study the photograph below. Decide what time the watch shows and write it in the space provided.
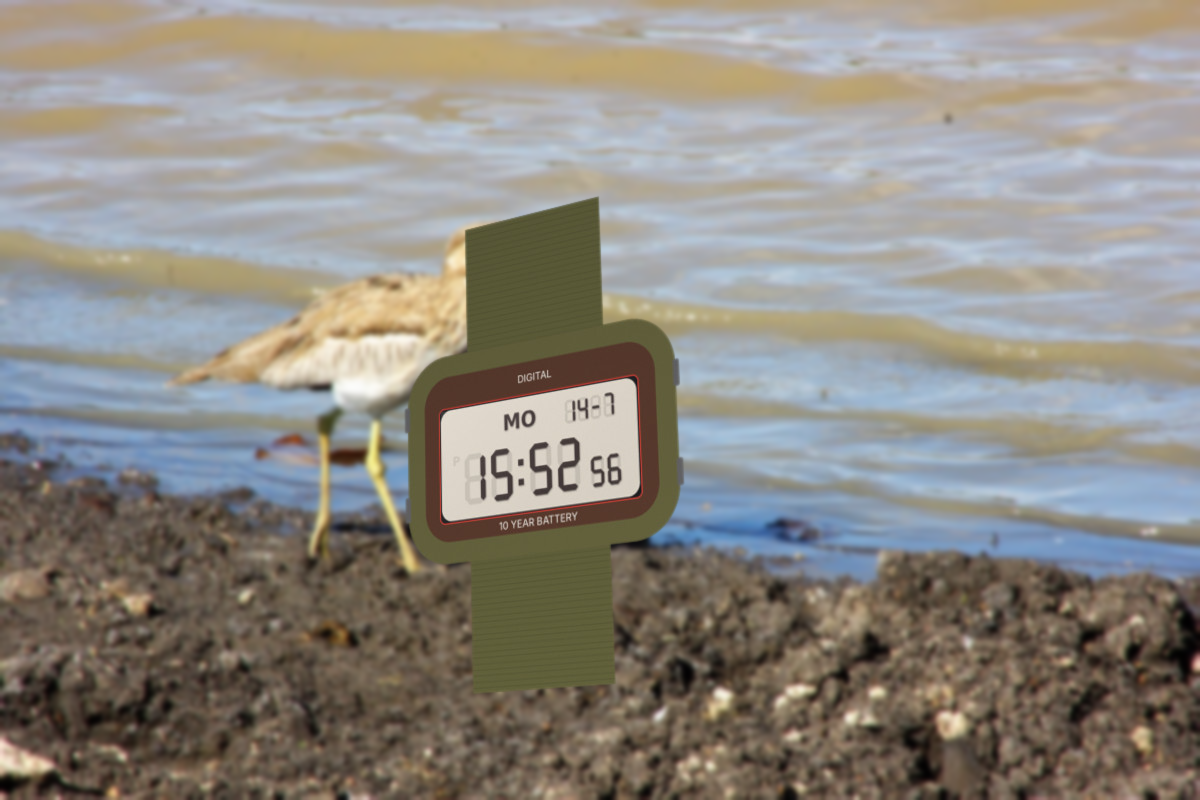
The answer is 15:52:56
